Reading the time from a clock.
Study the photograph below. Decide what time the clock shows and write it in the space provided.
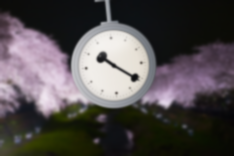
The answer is 10:21
